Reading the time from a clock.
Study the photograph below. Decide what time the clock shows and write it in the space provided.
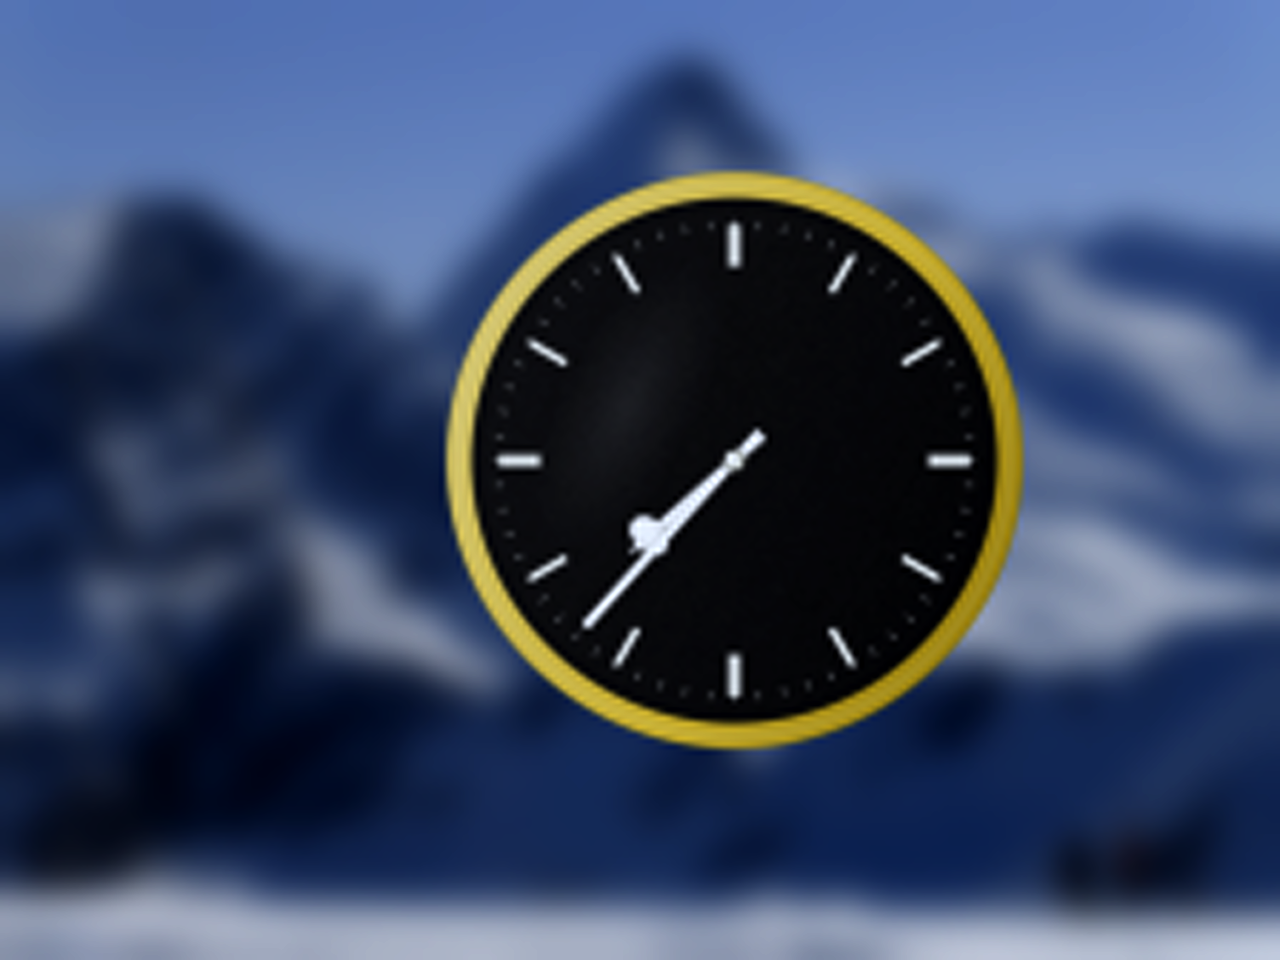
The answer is 7:37
